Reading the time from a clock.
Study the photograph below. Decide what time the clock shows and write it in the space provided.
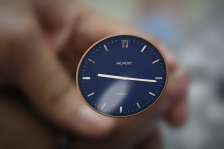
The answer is 9:16
